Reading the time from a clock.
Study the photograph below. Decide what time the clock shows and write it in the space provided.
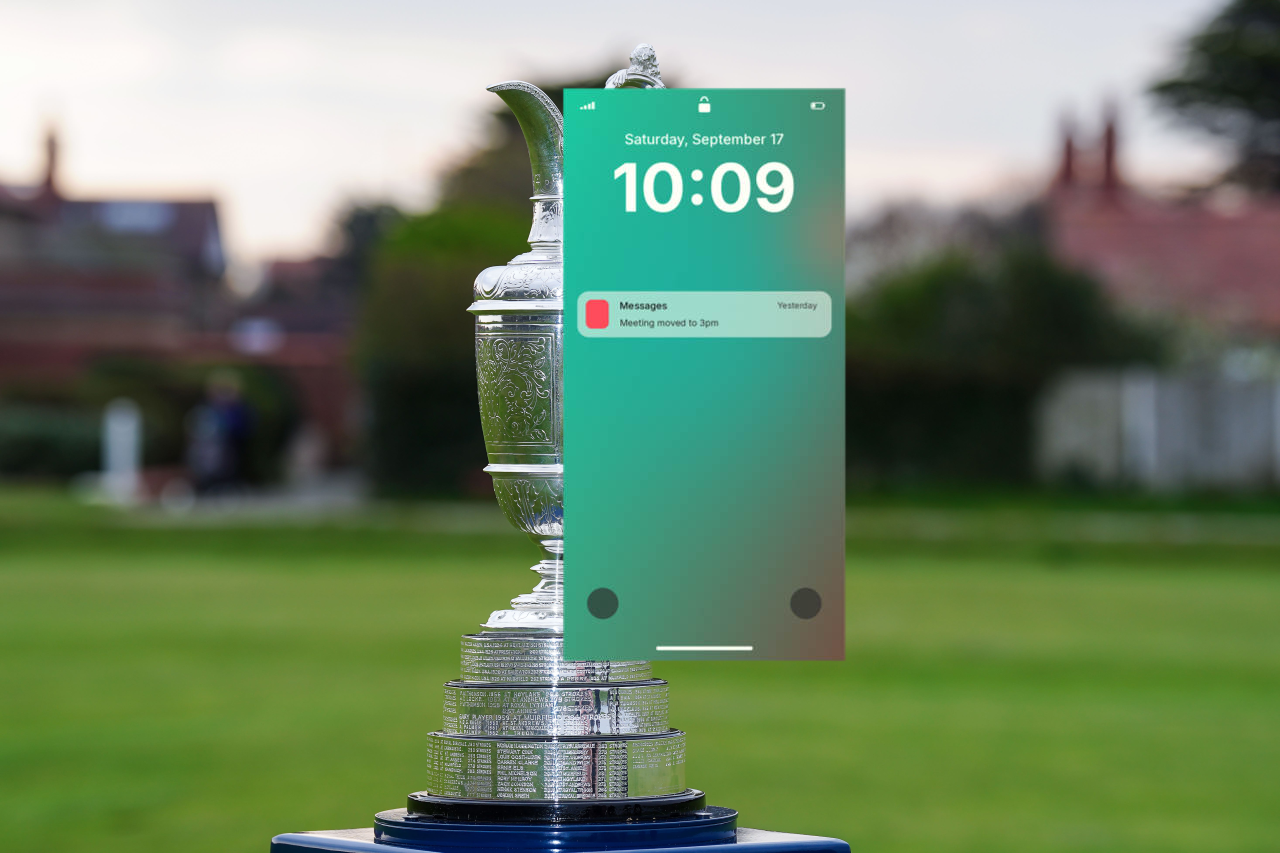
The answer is 10:09
